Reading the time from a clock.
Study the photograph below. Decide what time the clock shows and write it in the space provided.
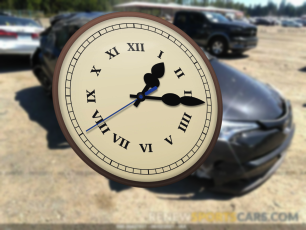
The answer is 1:15:40
